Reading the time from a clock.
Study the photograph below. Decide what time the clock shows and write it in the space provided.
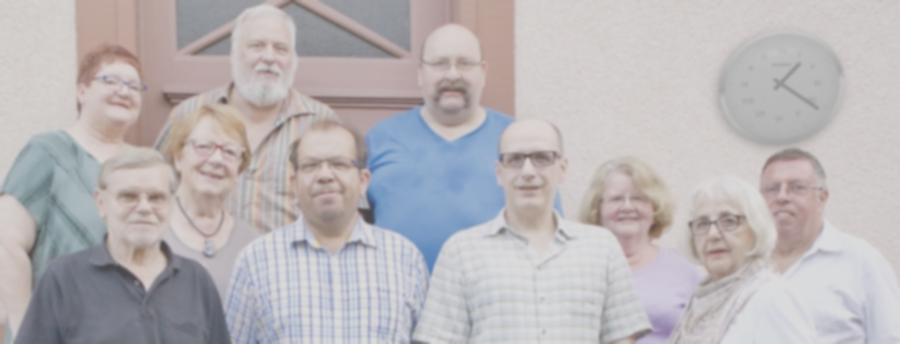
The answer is 1:21
